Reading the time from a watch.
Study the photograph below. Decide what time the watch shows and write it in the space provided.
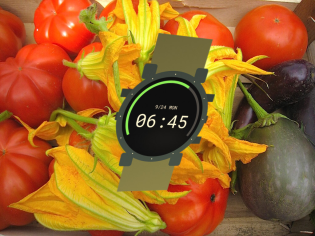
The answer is 6:45
